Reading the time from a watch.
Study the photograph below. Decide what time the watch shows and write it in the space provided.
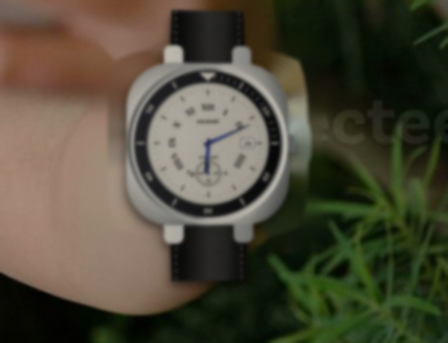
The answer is 6:11
